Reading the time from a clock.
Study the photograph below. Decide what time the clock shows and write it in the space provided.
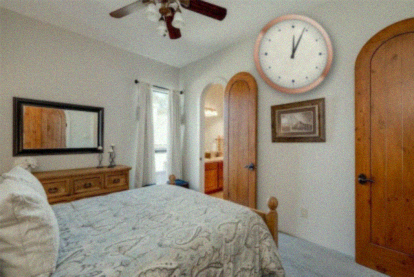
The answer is 12:04
